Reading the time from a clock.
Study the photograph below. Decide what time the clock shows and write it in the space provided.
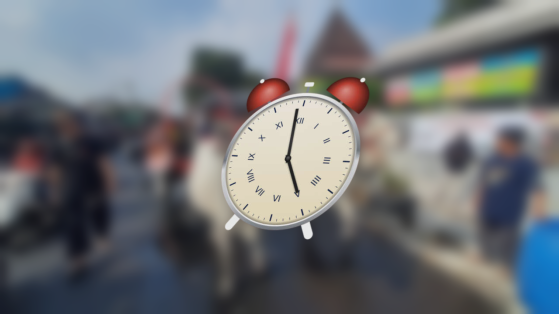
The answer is 4:59
